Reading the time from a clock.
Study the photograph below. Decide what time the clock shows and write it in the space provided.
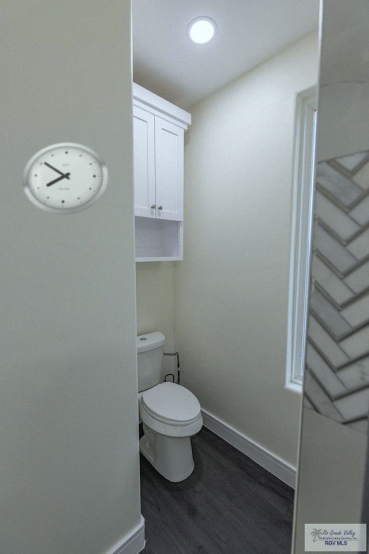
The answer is 7:51
